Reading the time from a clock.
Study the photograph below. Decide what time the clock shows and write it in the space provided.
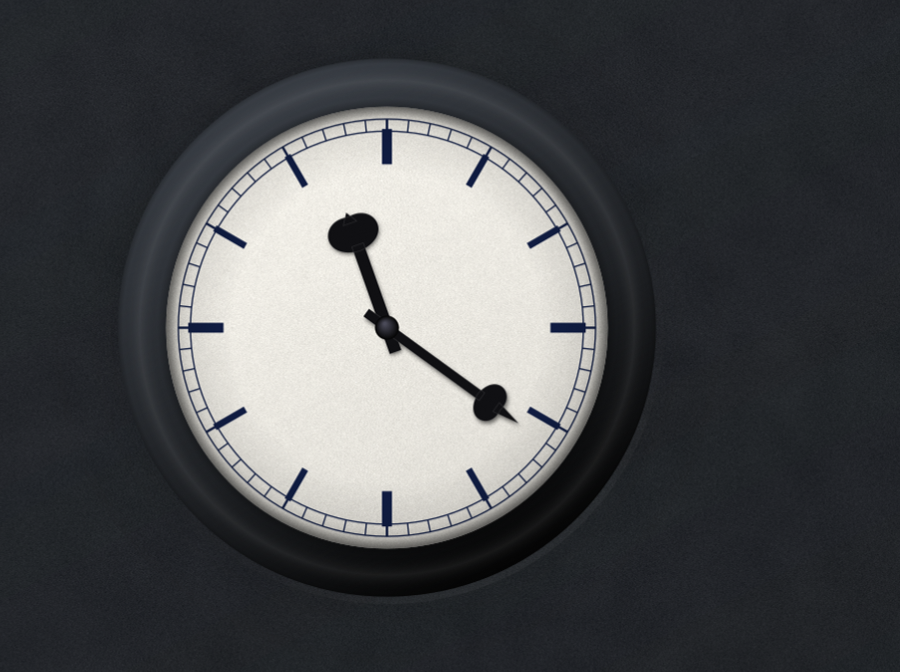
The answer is 11:21
